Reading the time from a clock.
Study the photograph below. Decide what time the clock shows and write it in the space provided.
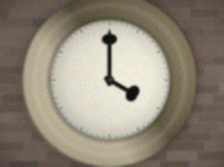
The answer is 4:00
